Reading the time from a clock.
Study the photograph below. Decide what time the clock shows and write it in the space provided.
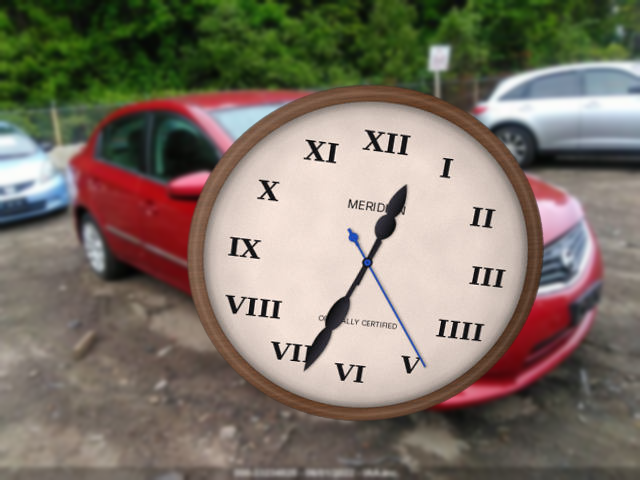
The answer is 12:33:24
